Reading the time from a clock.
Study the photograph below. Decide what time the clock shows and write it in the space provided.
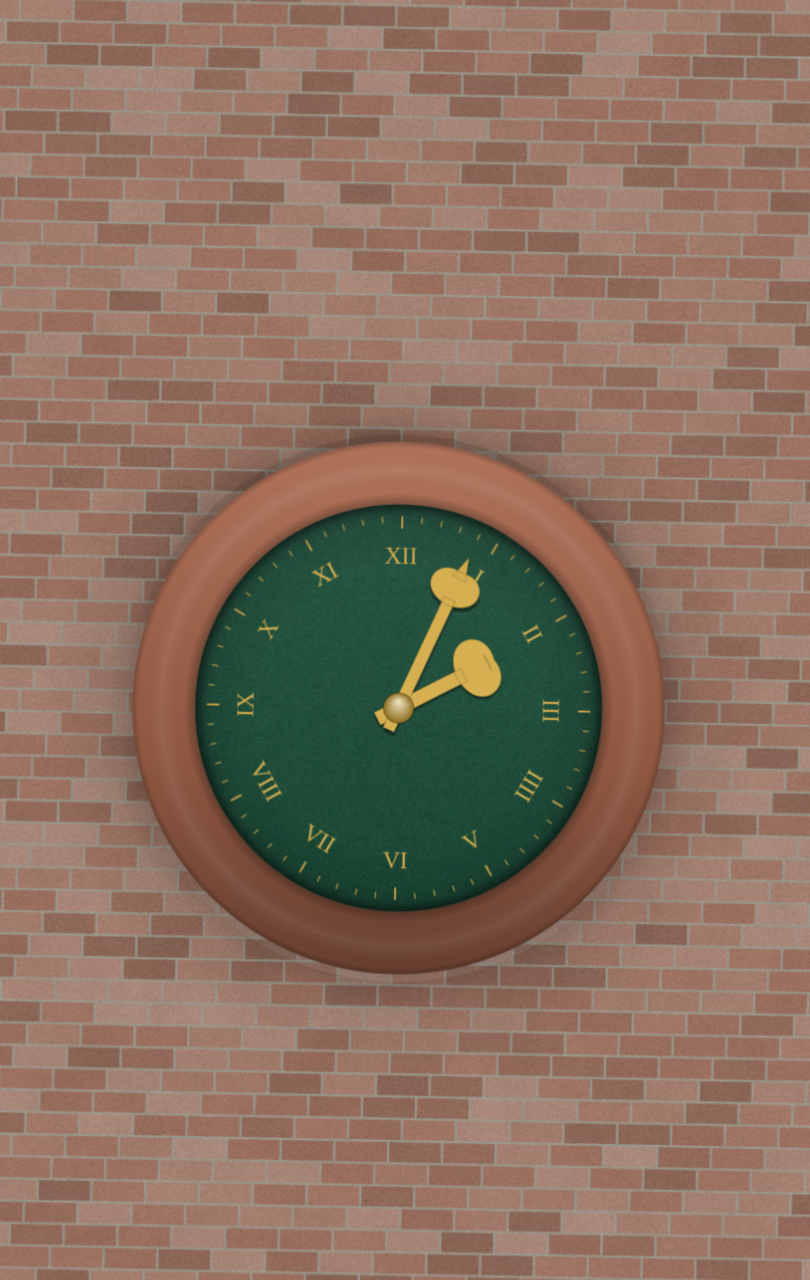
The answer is 2:04
